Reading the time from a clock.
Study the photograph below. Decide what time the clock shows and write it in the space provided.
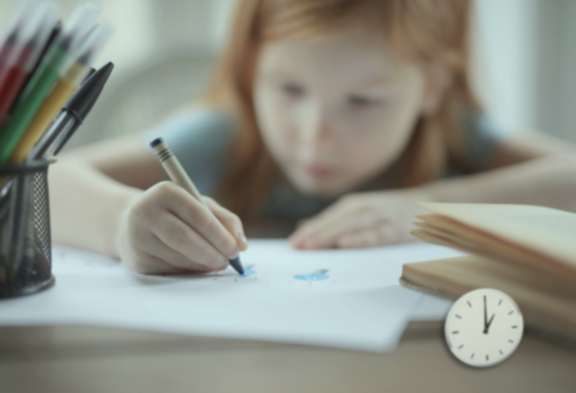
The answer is 1:00
